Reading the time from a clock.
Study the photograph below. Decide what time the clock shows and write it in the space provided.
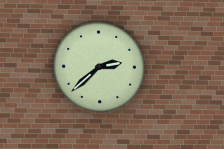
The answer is 2:38
